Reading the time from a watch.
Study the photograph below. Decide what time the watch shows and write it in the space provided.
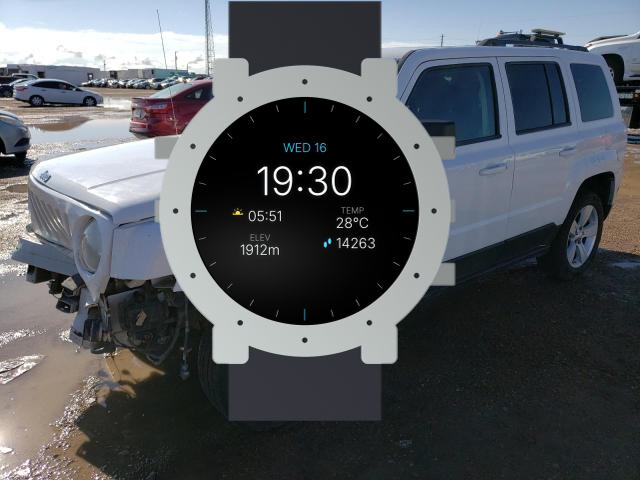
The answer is 19:30
